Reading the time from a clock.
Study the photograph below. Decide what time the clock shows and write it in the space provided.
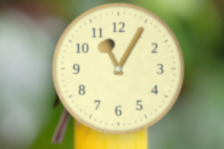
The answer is 11:05
